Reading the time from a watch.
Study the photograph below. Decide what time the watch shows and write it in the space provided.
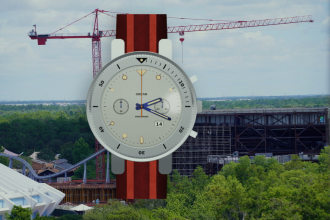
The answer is 2:19
